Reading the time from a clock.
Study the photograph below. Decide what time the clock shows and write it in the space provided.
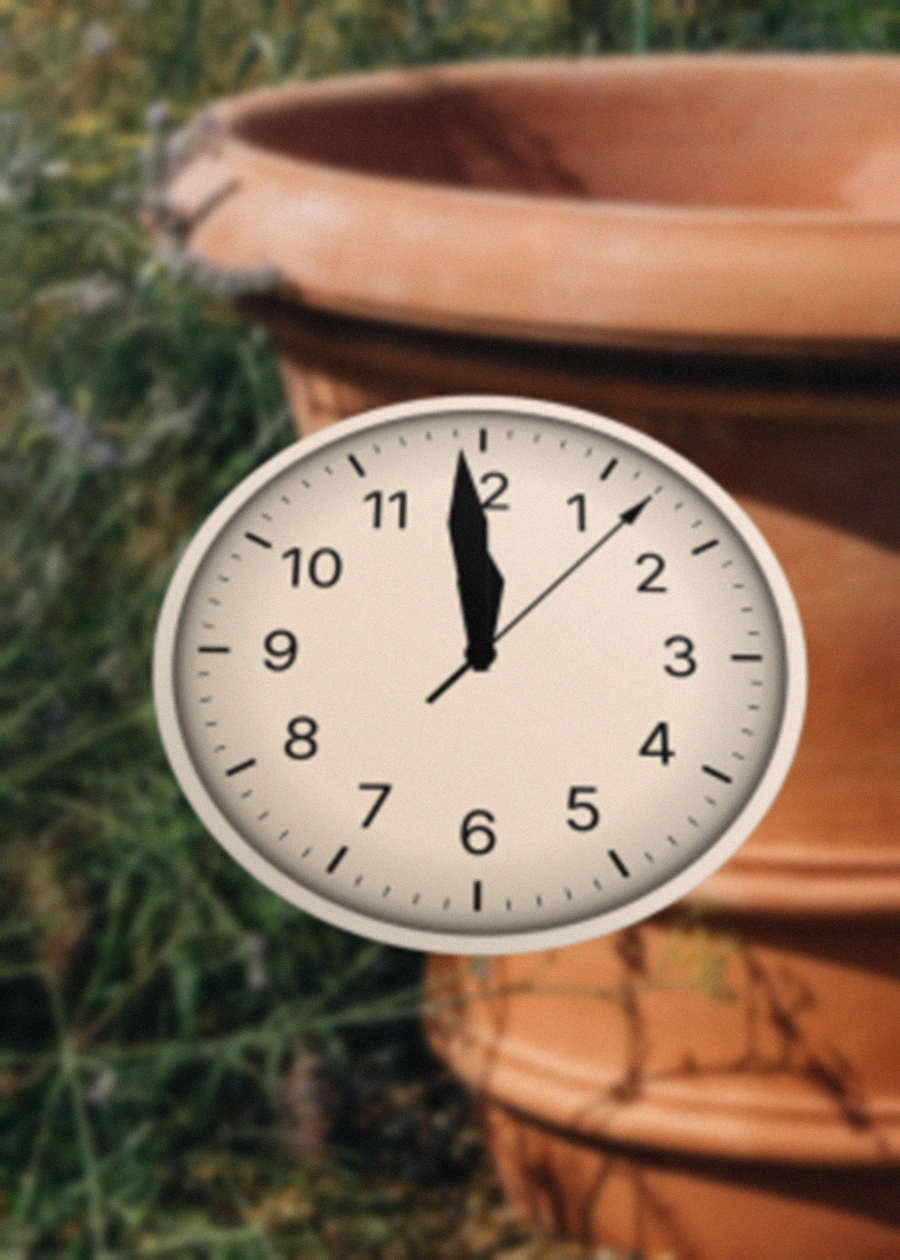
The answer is 11:59:07
